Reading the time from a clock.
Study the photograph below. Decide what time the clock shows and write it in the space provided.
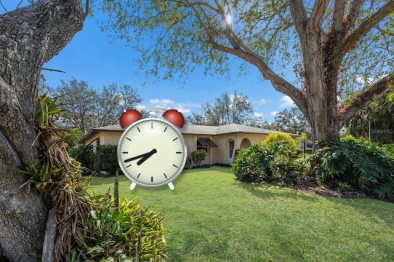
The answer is 7:42
